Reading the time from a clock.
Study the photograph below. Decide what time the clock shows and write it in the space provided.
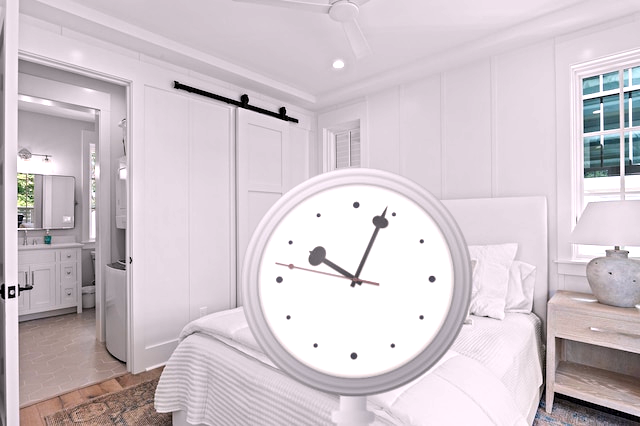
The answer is 10:03:47
